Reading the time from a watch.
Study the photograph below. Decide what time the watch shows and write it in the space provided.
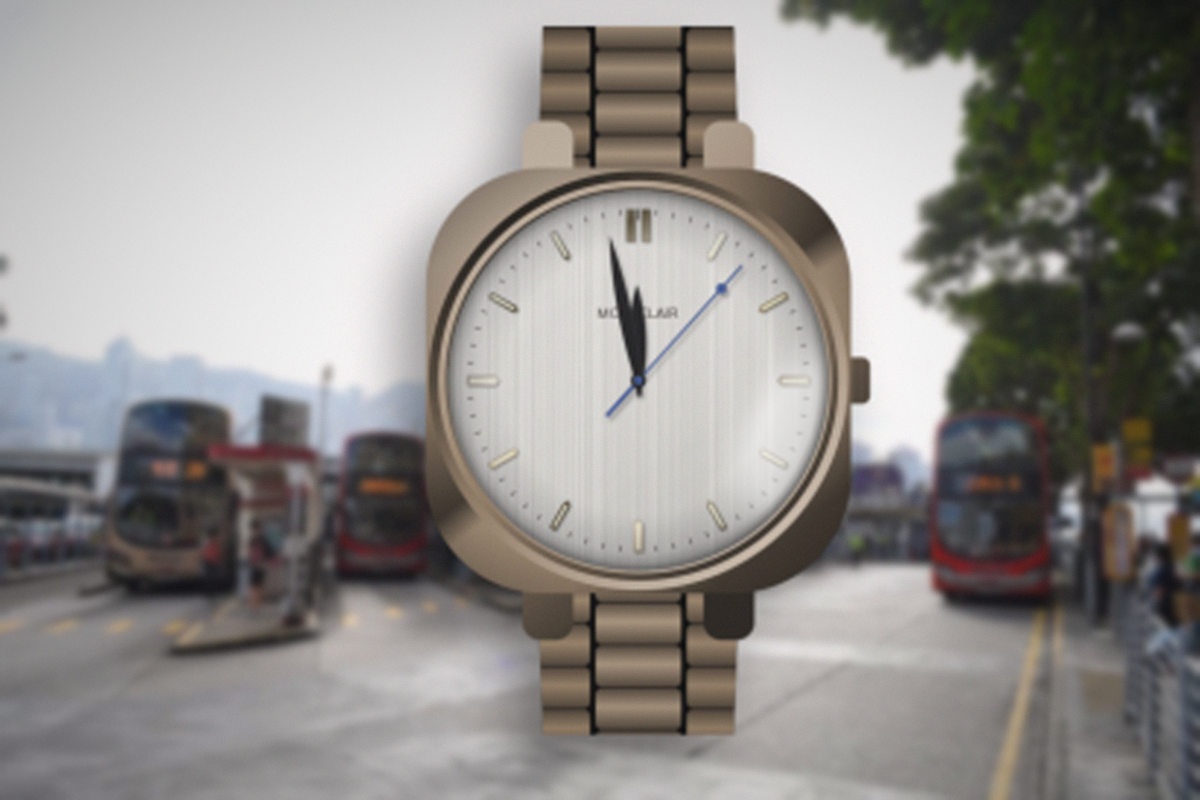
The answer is 11:58:07
